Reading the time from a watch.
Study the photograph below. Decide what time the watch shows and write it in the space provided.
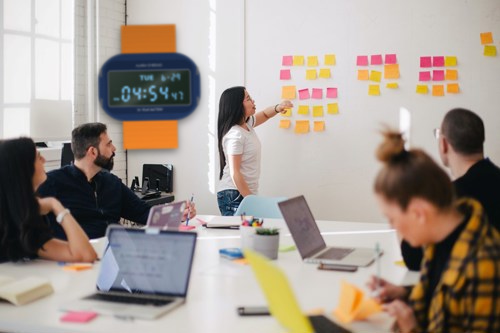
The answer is 4:54
